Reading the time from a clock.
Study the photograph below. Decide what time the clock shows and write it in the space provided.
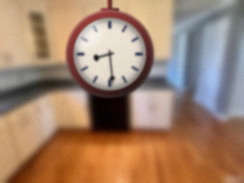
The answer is 8:29
